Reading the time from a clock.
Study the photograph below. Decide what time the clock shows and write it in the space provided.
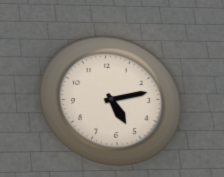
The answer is 5:13
